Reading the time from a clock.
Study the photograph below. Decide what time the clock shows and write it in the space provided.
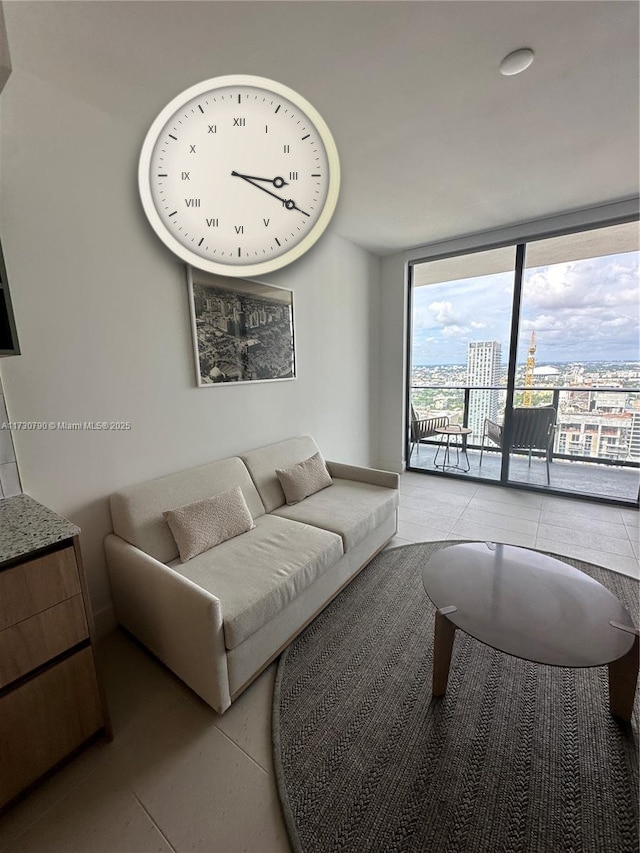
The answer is 3:20
